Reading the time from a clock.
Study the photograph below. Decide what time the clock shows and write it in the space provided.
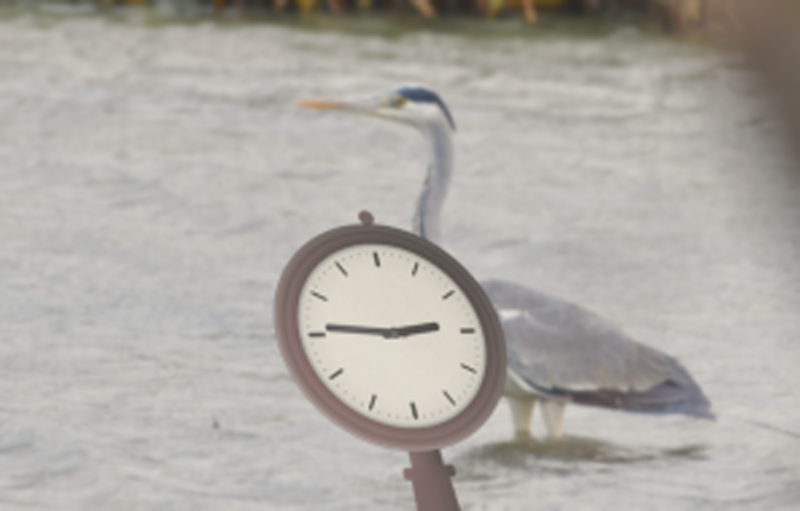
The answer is 2:46
